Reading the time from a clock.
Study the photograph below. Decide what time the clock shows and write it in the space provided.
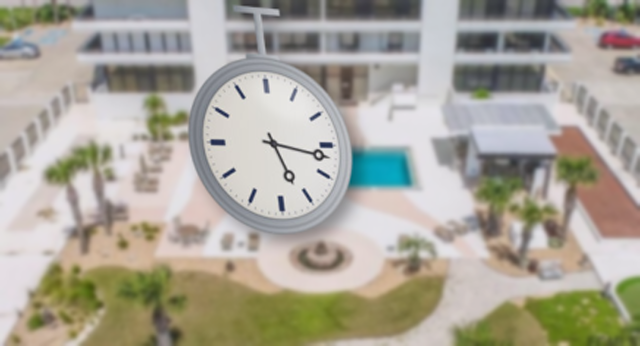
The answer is 5:17
